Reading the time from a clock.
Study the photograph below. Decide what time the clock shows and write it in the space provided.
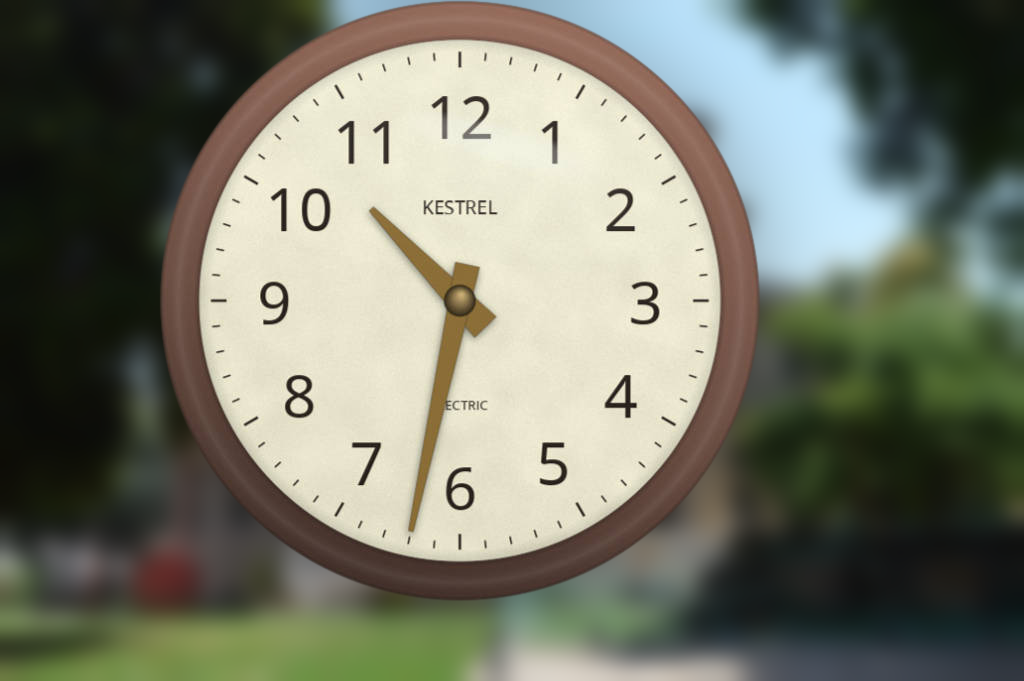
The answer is 10:32
